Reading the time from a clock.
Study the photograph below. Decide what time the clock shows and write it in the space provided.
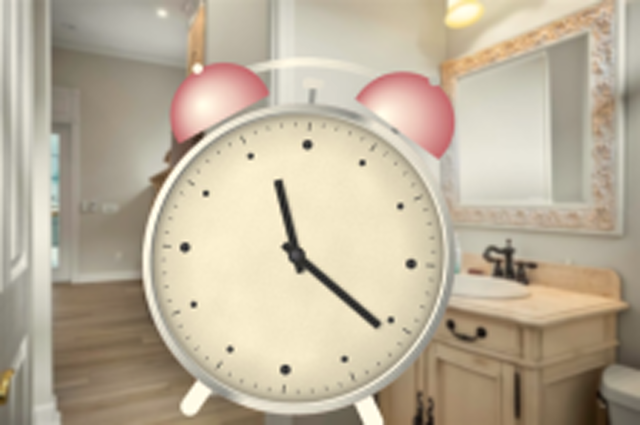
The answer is 11:21
